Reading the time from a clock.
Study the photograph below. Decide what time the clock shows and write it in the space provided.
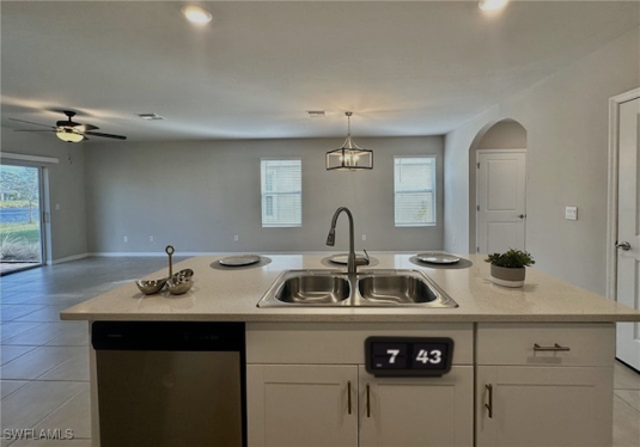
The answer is 7:43
